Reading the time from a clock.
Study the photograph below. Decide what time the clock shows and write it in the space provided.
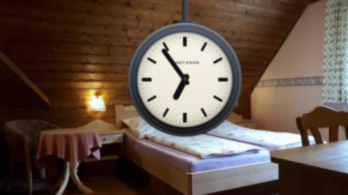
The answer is 6:54
